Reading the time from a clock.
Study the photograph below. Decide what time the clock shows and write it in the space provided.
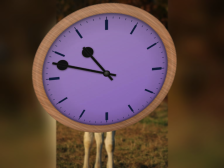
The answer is 10:48
